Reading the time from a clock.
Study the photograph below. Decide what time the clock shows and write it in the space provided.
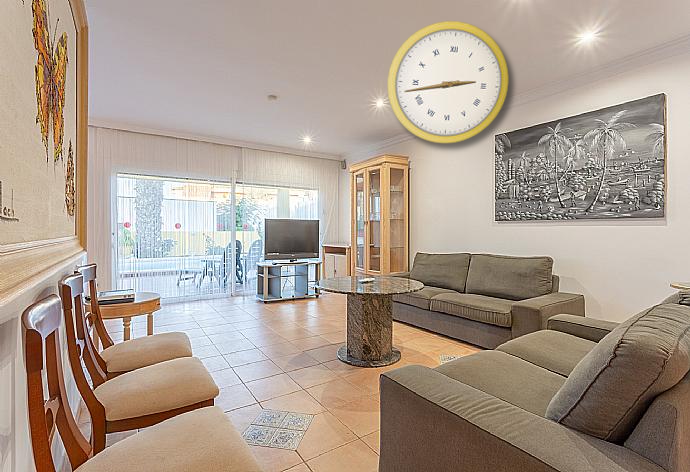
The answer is 2:43
